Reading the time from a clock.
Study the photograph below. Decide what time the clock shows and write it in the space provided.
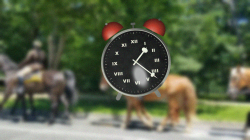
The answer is 1:22
